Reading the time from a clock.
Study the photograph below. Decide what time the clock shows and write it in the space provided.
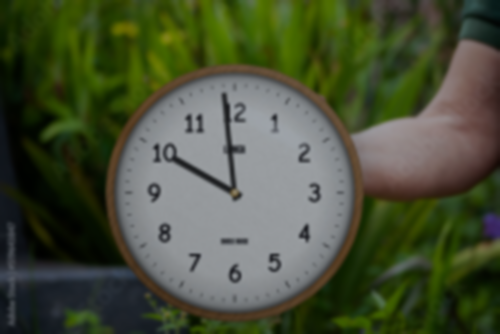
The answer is 9:59
